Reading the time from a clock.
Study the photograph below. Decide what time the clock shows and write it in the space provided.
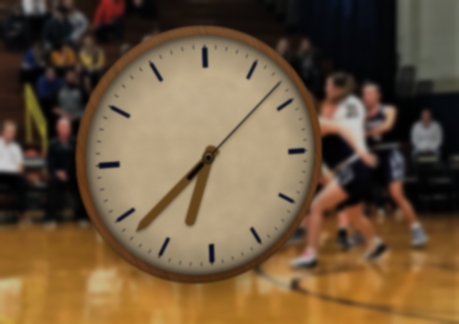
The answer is 6:38:08
